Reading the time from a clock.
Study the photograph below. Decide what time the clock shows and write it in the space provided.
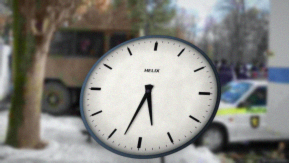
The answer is 5:33
